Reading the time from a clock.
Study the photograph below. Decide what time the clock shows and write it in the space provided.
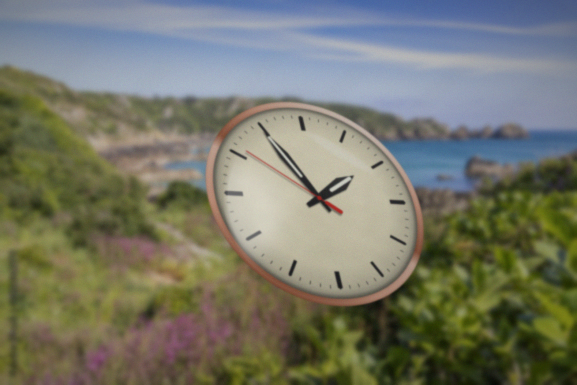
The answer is 1:54:51
